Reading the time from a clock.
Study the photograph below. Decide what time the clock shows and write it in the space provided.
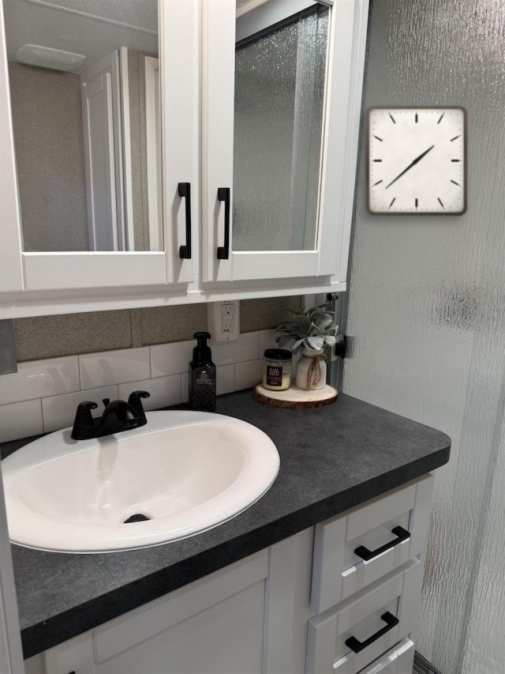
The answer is 1:38
